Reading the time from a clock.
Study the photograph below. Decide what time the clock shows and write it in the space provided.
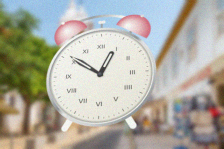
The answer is 12:51
